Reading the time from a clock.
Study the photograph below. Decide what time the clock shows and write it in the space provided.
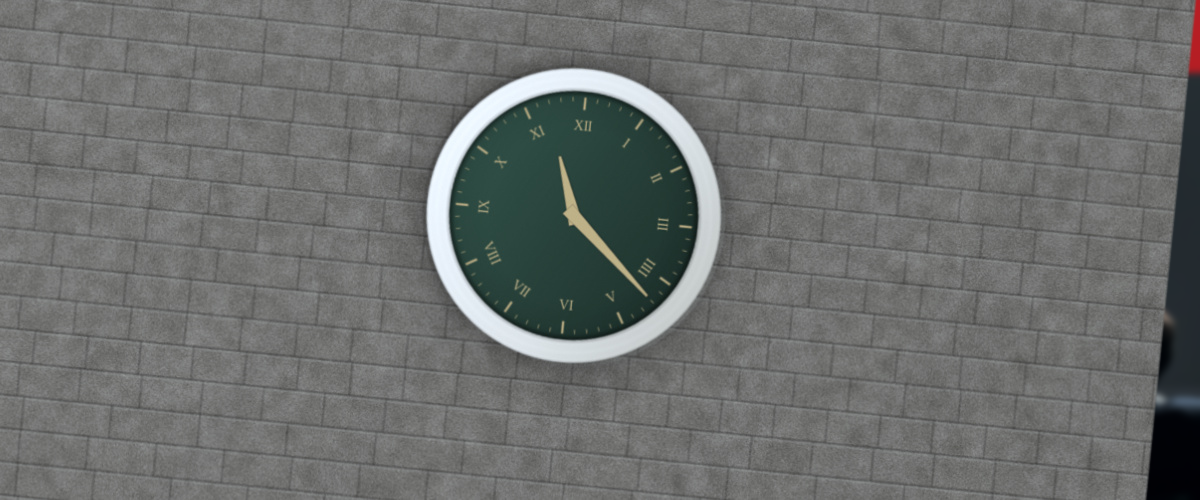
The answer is 11:22
